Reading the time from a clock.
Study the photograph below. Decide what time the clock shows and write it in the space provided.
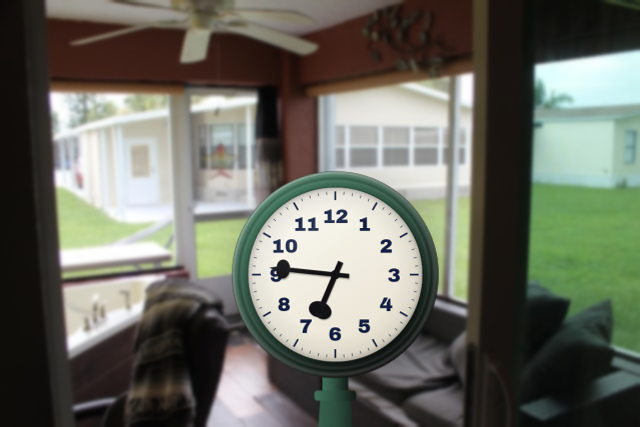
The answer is 6:46
